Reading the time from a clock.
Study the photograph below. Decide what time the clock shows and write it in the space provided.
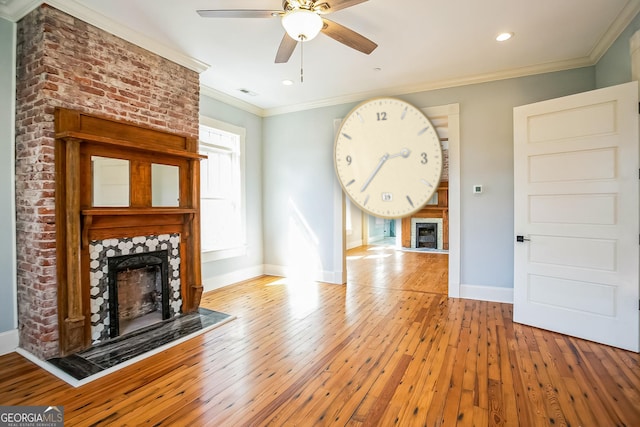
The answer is 2:37
